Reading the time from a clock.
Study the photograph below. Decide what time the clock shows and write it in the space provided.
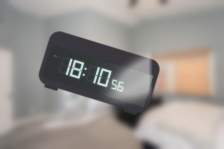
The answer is 18:10:56
